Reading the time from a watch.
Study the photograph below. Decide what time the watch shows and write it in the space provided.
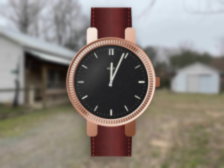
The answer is 12:04
